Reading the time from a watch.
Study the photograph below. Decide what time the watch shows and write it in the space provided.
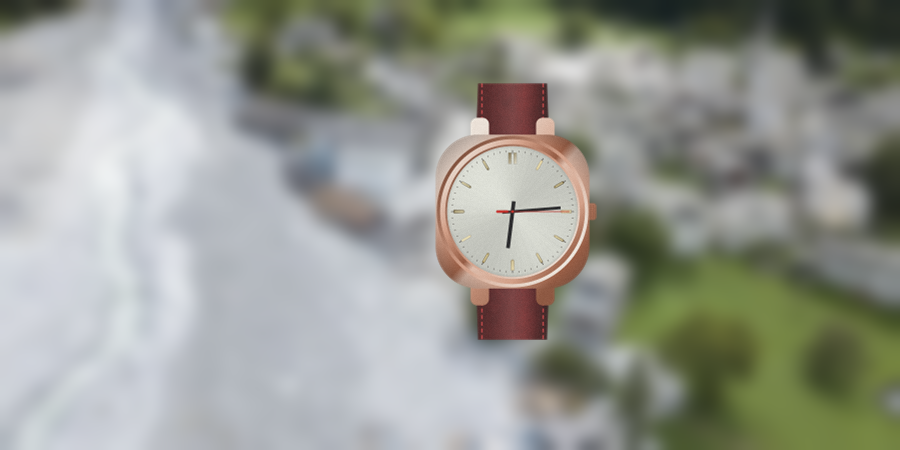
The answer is 6:14:15
